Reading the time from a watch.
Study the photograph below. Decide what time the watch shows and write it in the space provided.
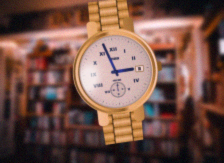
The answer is 2:57
